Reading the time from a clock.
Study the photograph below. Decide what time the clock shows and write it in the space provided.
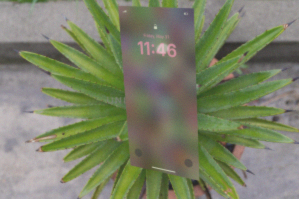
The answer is 11:46
